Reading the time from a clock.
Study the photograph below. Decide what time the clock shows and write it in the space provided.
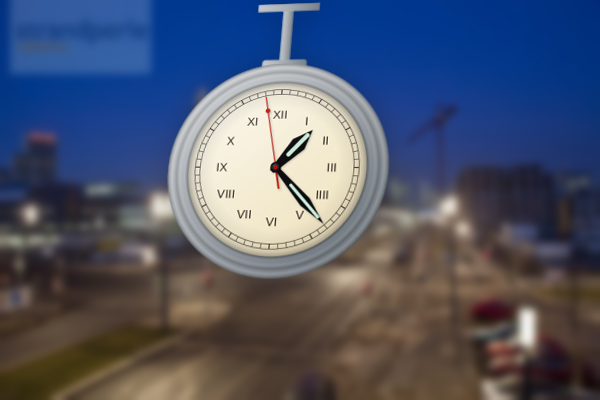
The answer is 1:22:58
